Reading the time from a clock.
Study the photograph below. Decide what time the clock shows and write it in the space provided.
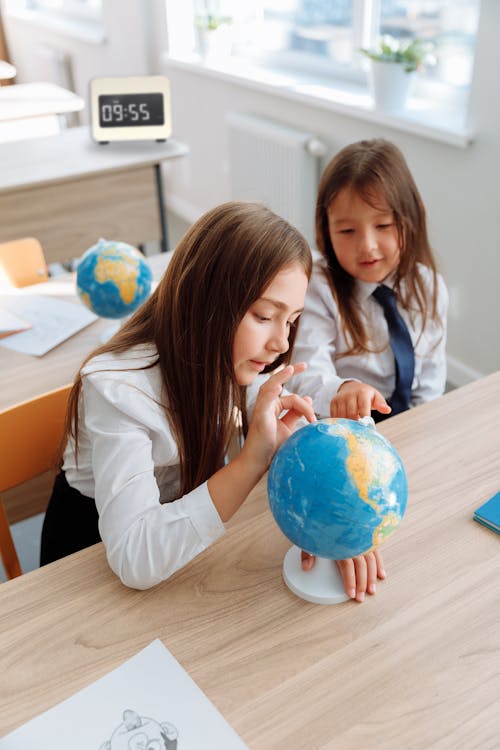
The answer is 9:55
